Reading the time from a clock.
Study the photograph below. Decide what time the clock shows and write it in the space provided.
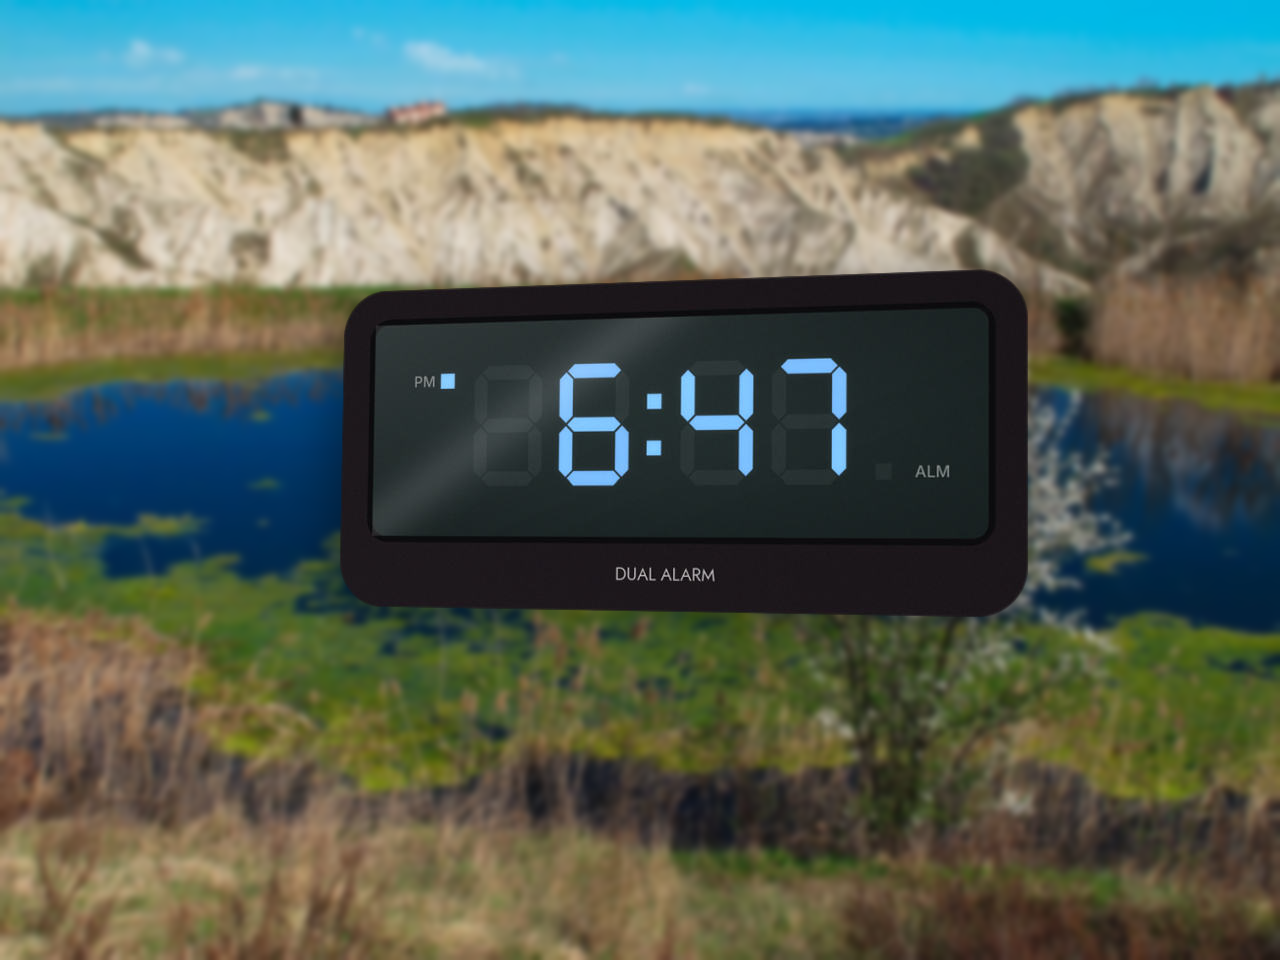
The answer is 6:47
